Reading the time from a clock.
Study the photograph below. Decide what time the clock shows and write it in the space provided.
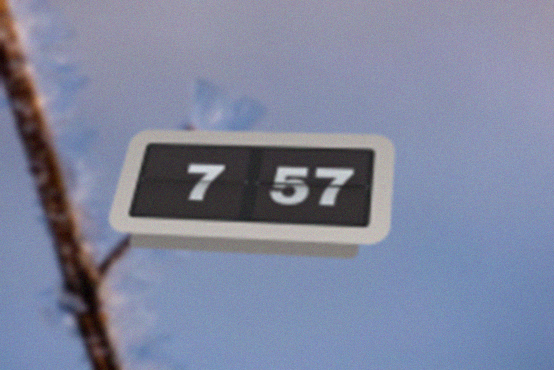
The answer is 7:57
